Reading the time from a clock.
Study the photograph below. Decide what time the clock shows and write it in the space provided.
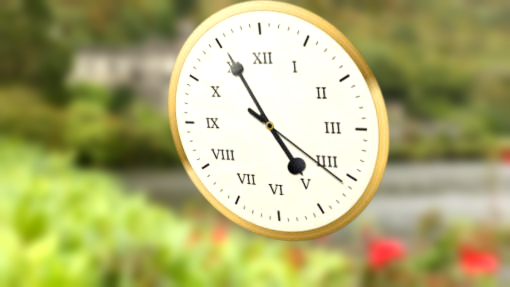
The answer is 4:55:21
